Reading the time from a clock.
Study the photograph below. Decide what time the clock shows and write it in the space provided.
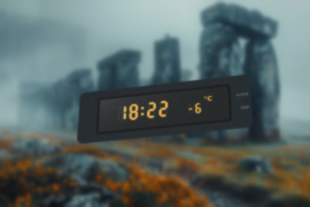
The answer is 18:22
